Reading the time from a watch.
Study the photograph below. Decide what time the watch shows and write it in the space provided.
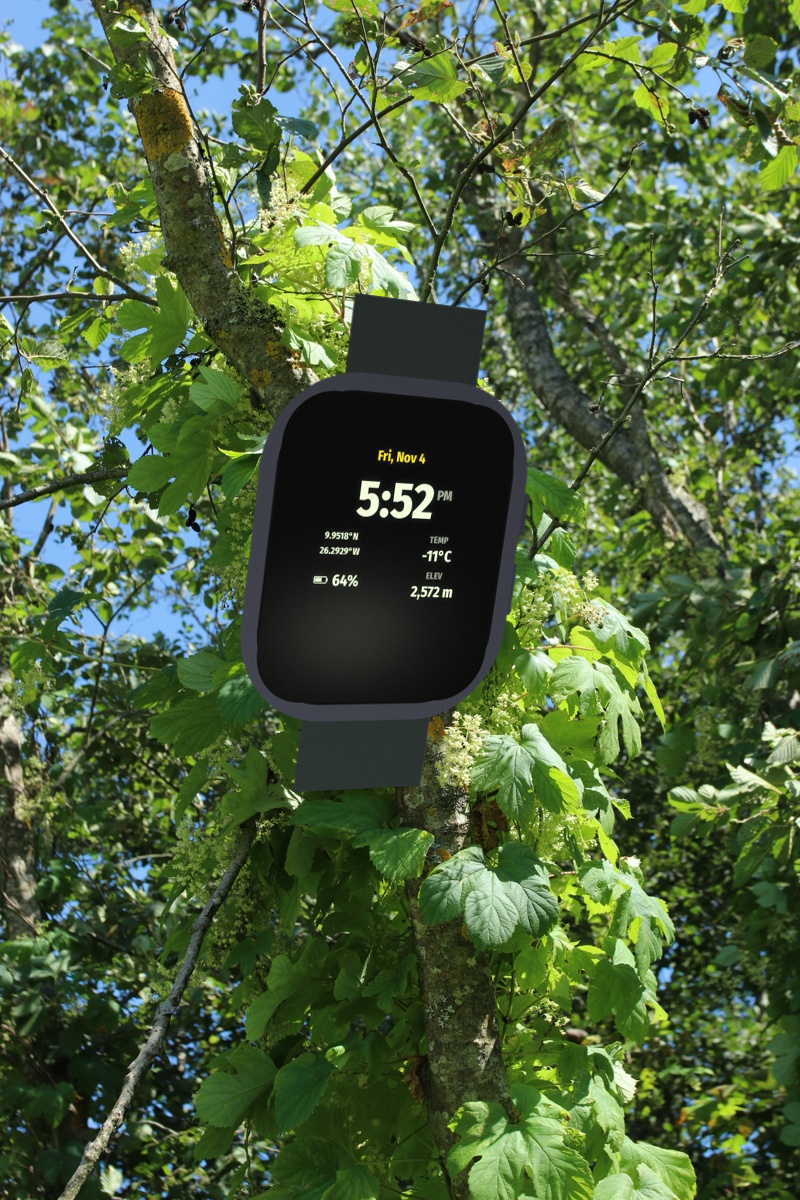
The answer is 5:52
